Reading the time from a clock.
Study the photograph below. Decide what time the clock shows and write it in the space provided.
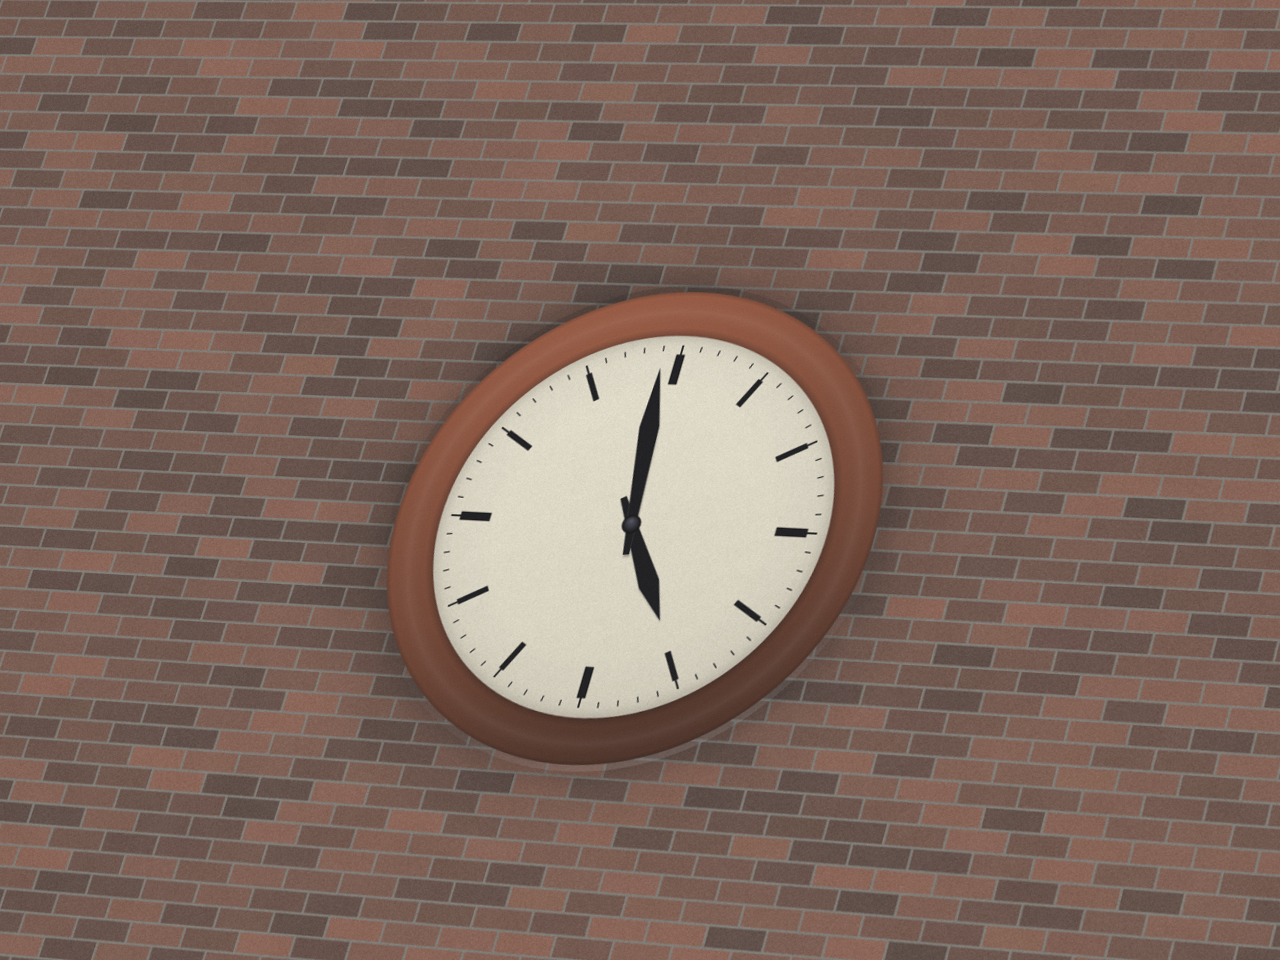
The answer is 4:59
